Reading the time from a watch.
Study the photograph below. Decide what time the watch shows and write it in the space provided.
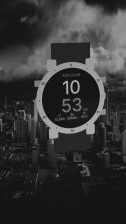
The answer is 10:53
